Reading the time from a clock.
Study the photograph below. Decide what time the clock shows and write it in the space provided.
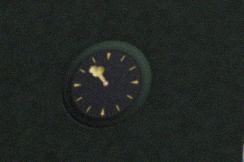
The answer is 10:53
